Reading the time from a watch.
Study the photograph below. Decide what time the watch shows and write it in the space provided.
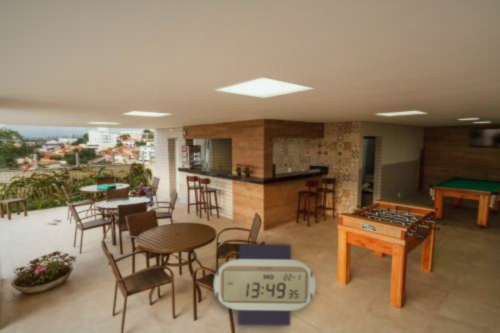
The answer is 13:49
